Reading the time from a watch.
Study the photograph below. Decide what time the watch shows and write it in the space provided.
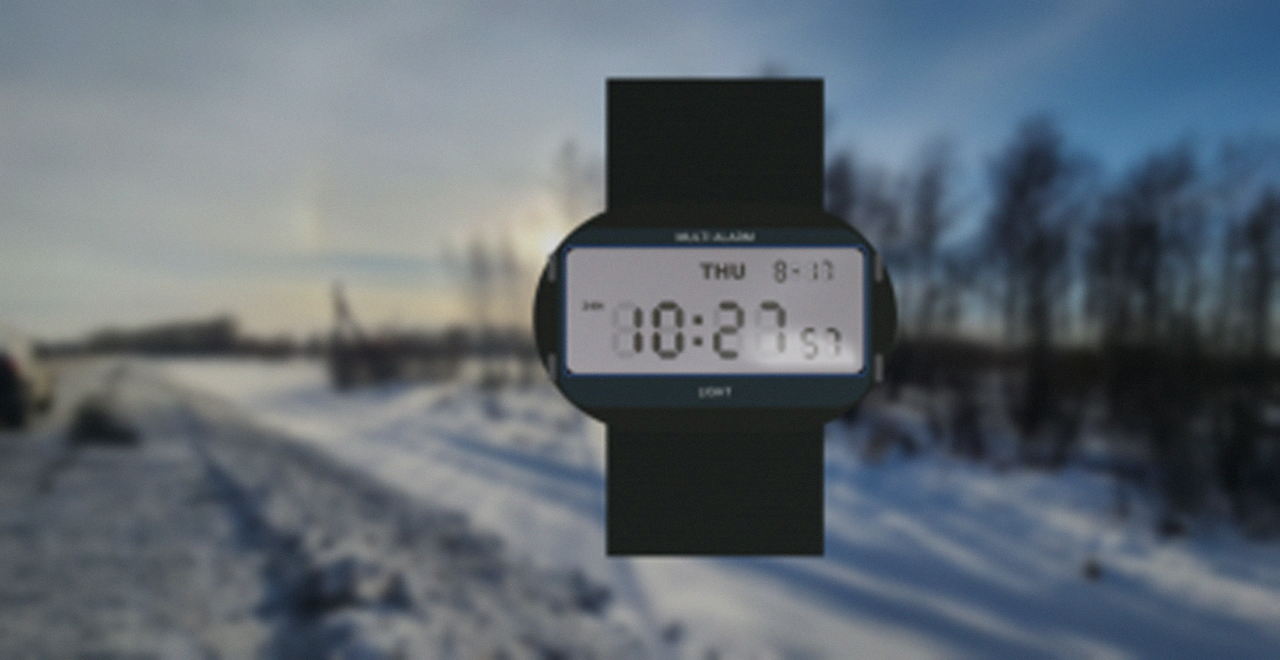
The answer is 10:27:57
